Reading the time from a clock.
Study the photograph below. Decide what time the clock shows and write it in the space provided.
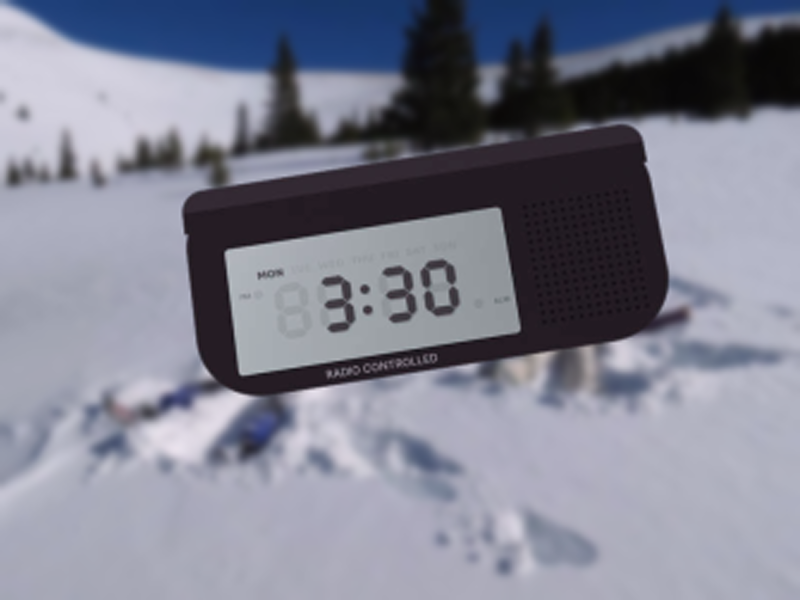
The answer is 3:30
